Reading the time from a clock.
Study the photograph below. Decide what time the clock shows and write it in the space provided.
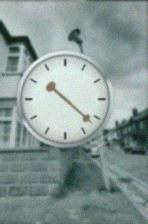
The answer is 10:22
